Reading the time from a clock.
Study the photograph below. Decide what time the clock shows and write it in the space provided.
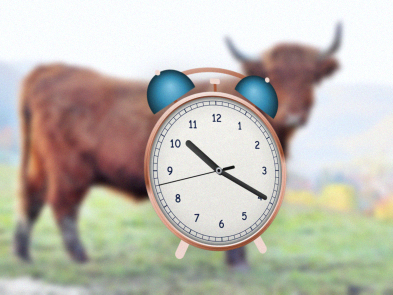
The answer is 10:19:43
